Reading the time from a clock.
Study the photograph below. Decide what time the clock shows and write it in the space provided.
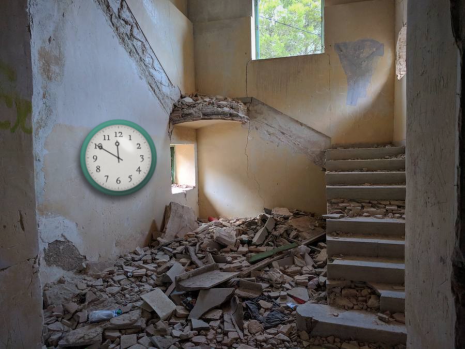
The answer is 11:50
